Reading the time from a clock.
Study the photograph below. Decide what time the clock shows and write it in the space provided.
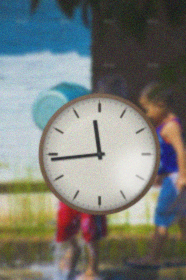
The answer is 11:44
